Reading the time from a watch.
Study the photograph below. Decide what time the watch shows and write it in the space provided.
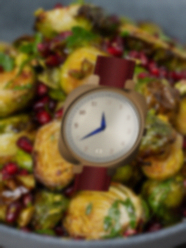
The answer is 11:39
